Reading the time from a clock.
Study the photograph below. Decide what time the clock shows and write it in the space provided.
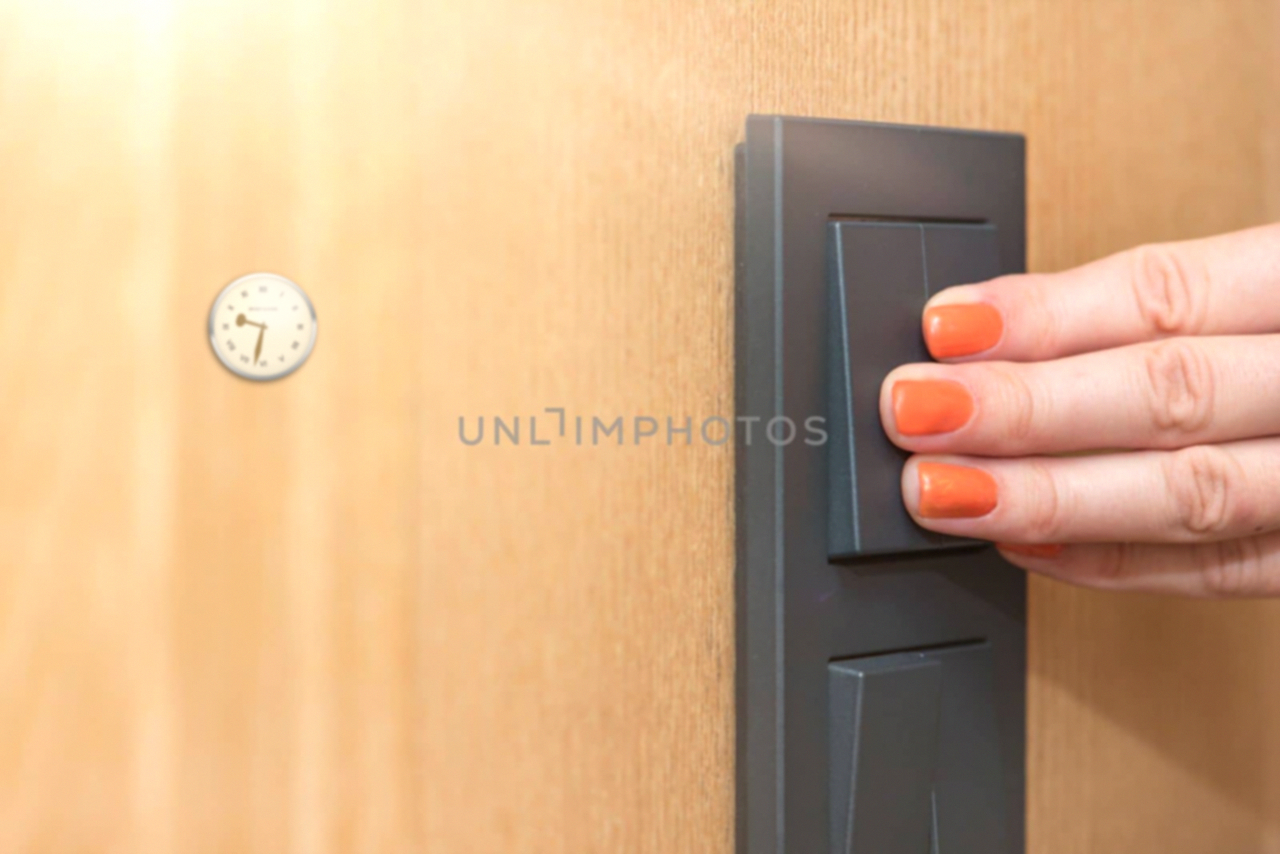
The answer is 9:32
